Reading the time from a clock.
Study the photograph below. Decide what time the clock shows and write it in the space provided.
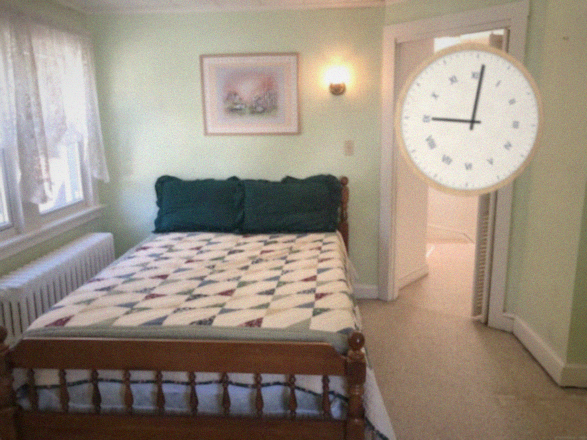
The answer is 9:01
